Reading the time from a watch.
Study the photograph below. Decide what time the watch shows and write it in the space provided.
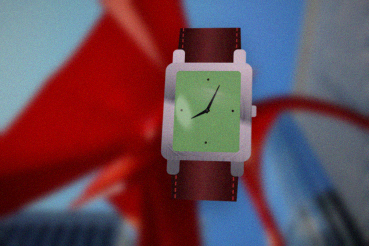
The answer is 8:04
